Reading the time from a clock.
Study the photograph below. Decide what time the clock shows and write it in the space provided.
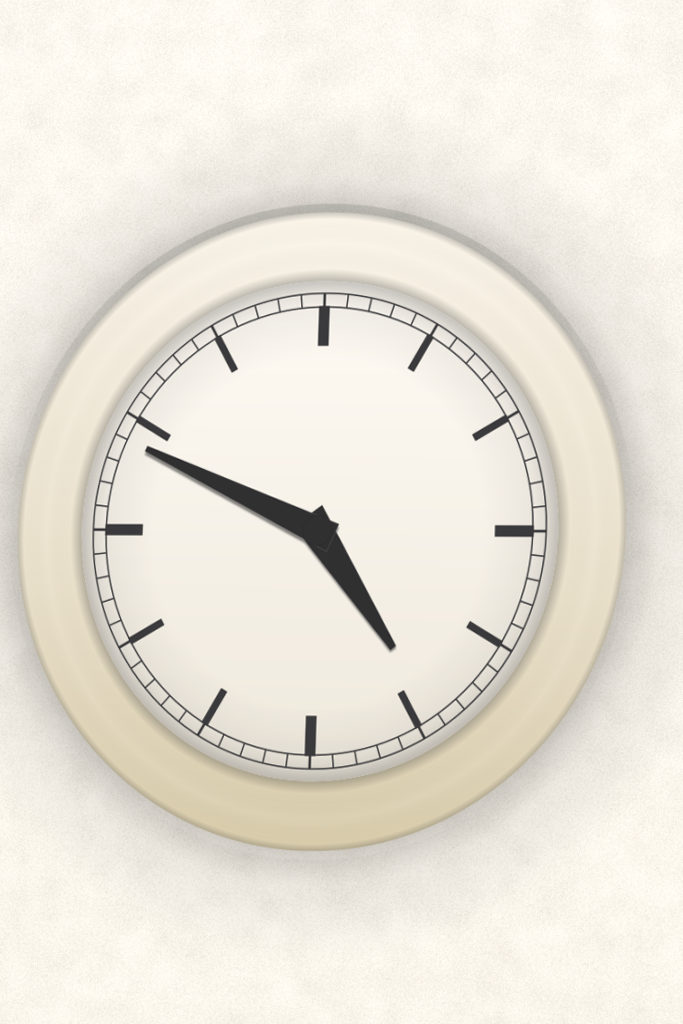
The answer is 4:49
